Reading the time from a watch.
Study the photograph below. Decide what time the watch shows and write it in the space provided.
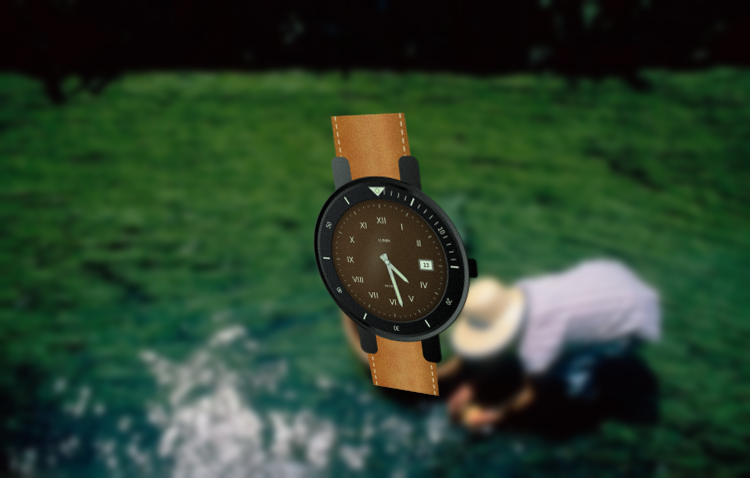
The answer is 4:28
